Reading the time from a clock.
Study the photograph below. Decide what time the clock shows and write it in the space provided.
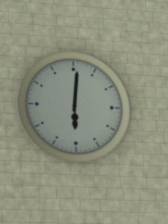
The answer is 6:01
